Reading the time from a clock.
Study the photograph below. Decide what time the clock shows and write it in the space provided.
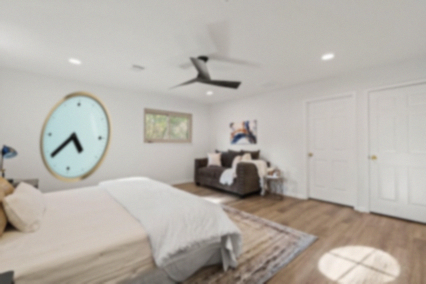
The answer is 4:38
